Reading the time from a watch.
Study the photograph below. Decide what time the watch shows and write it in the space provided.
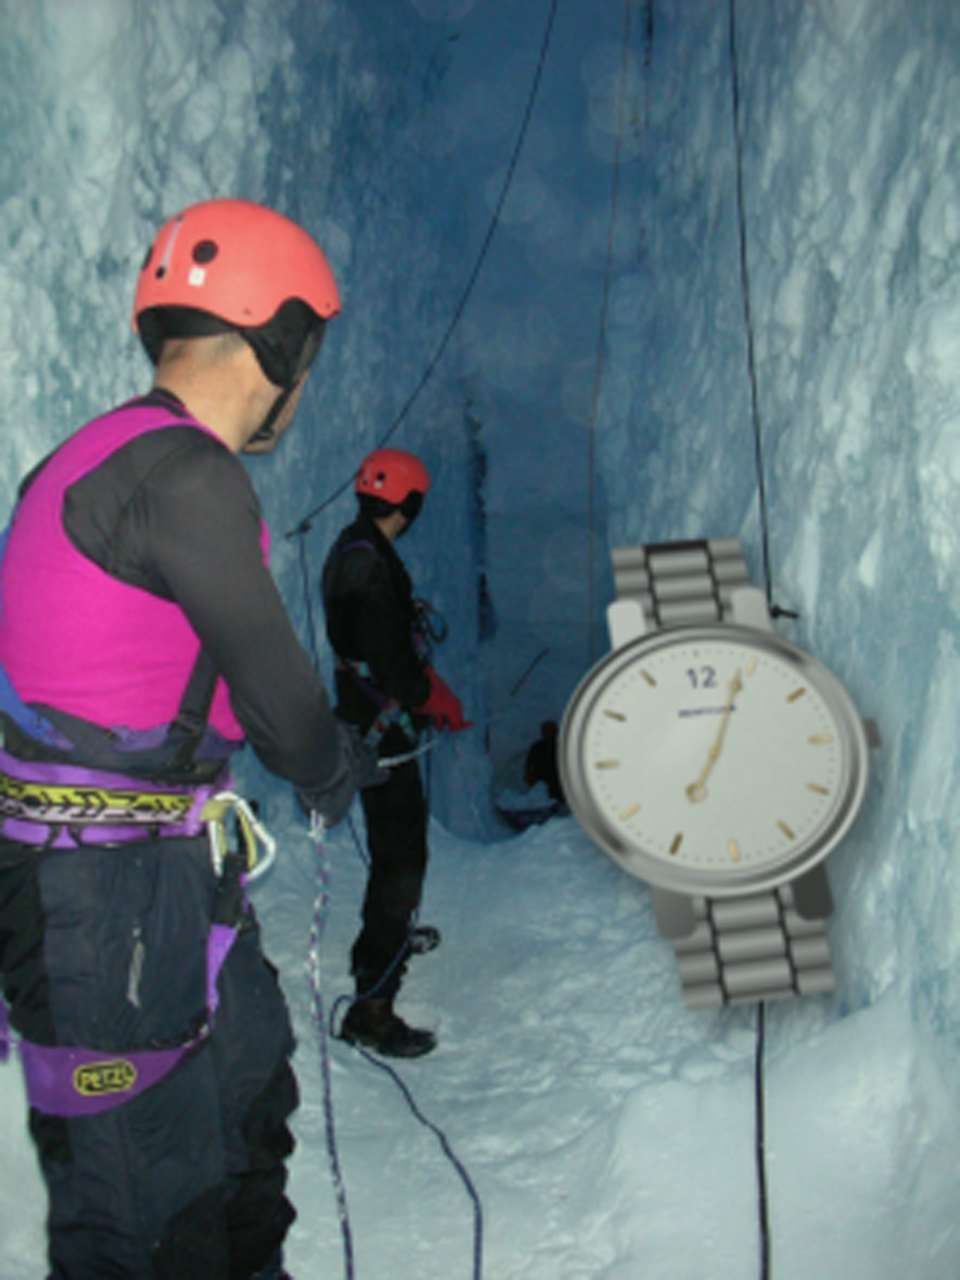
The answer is 7:04
